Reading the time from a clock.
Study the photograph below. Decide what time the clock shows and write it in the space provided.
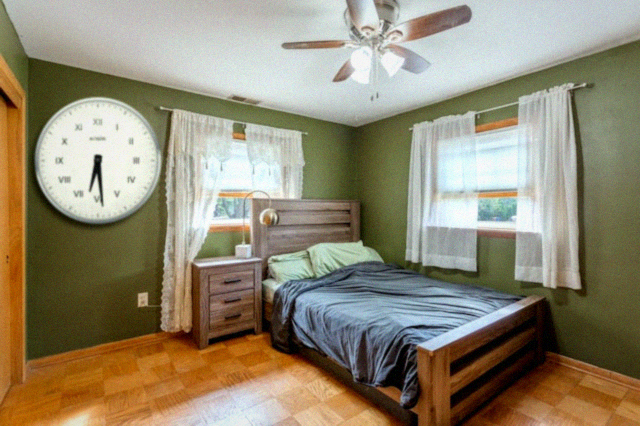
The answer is 6:29
